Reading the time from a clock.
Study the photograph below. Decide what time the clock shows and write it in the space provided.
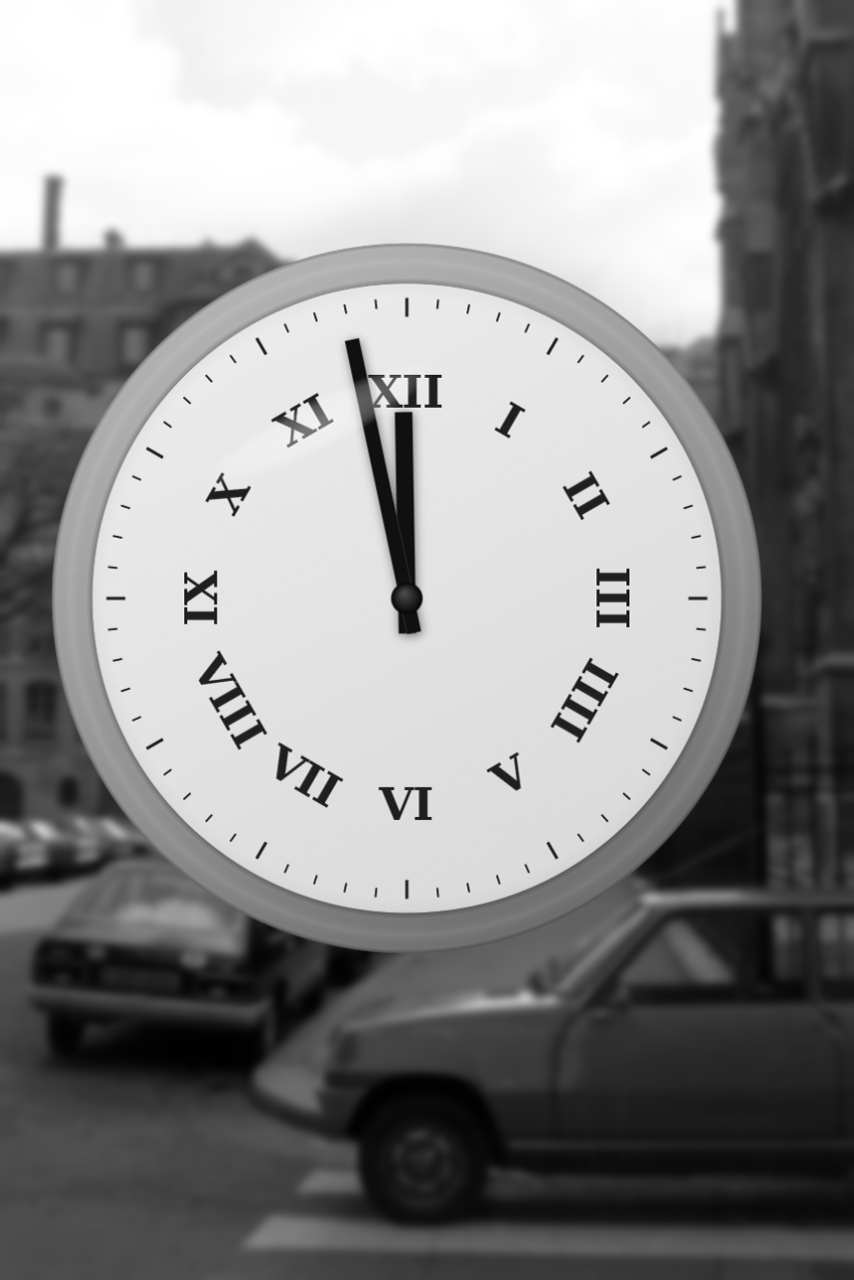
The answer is 11:58
